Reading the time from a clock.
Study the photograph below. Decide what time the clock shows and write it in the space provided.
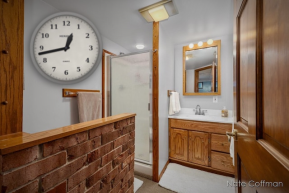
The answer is 12:43
